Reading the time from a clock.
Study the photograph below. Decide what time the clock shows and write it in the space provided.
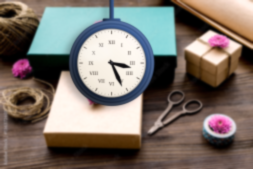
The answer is 3:26
